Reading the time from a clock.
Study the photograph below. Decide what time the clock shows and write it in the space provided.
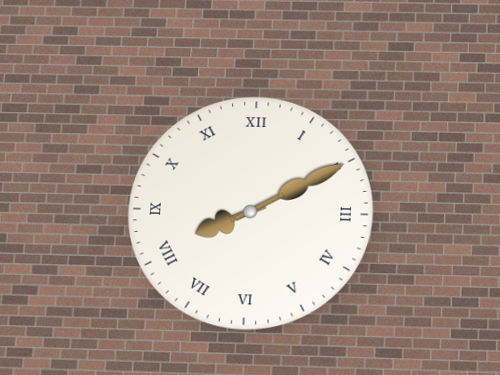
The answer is 8:10
